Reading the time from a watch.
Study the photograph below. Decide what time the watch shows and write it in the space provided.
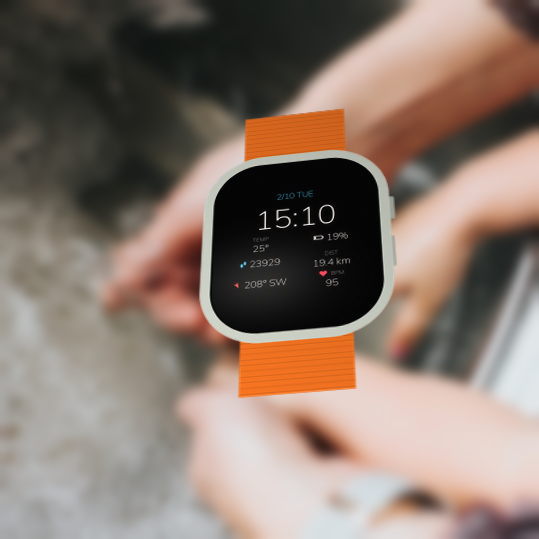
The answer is 15:10
